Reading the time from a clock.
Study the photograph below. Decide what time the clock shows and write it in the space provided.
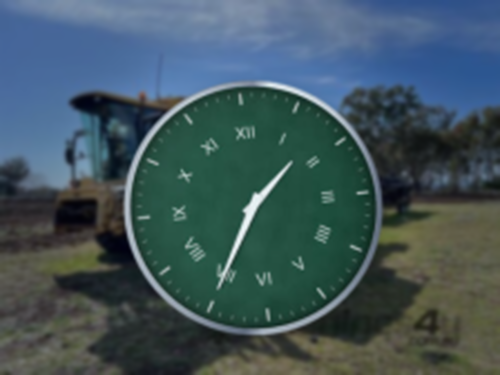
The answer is 1:35
